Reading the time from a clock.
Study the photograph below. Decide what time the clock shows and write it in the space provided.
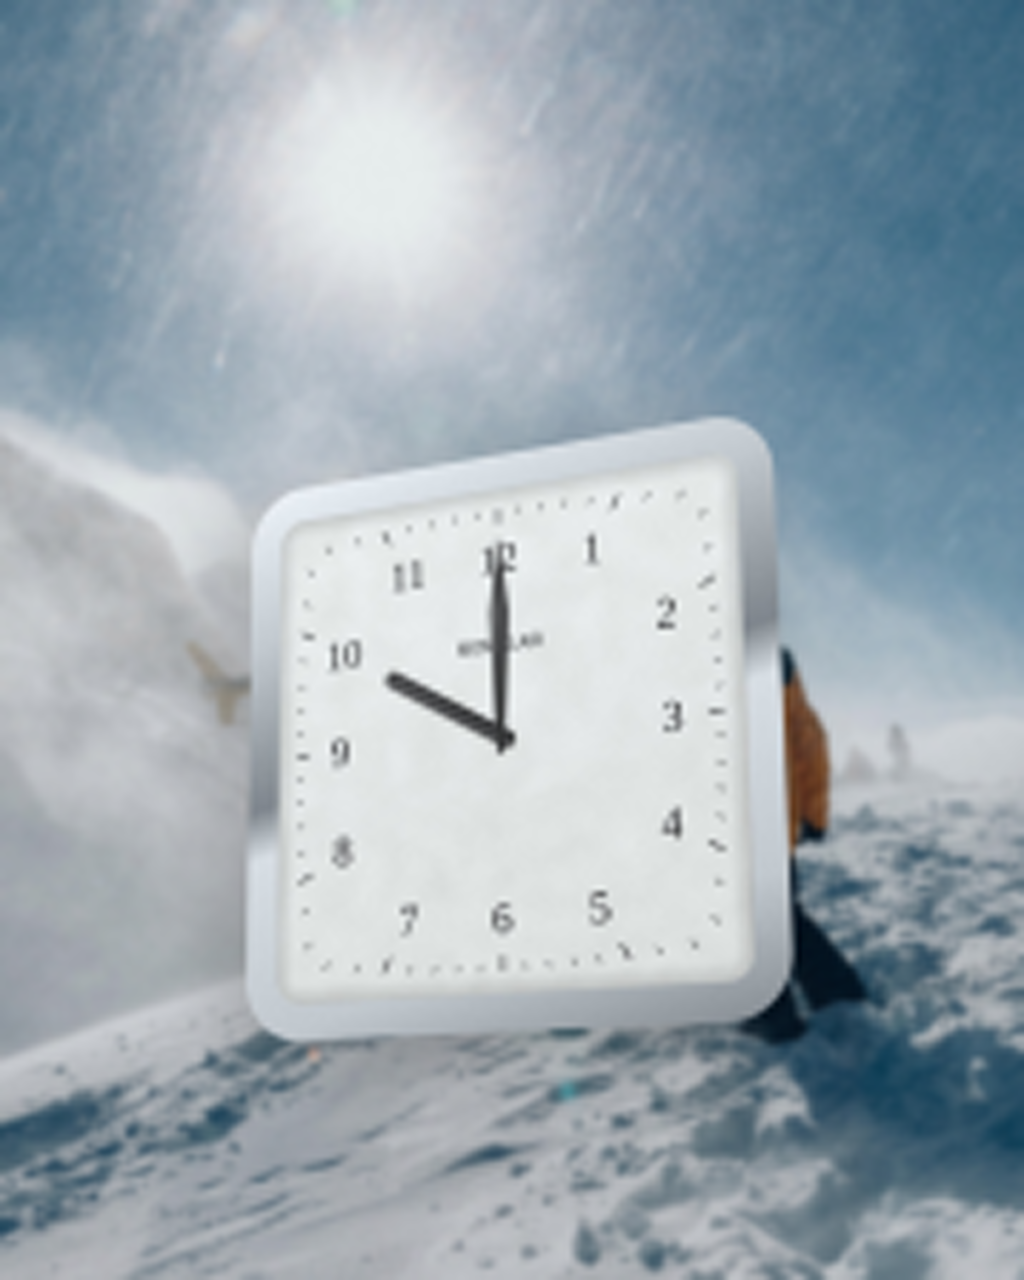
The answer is 10:00
